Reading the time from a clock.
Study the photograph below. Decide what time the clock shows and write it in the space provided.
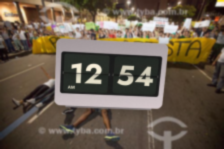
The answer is 12:54
